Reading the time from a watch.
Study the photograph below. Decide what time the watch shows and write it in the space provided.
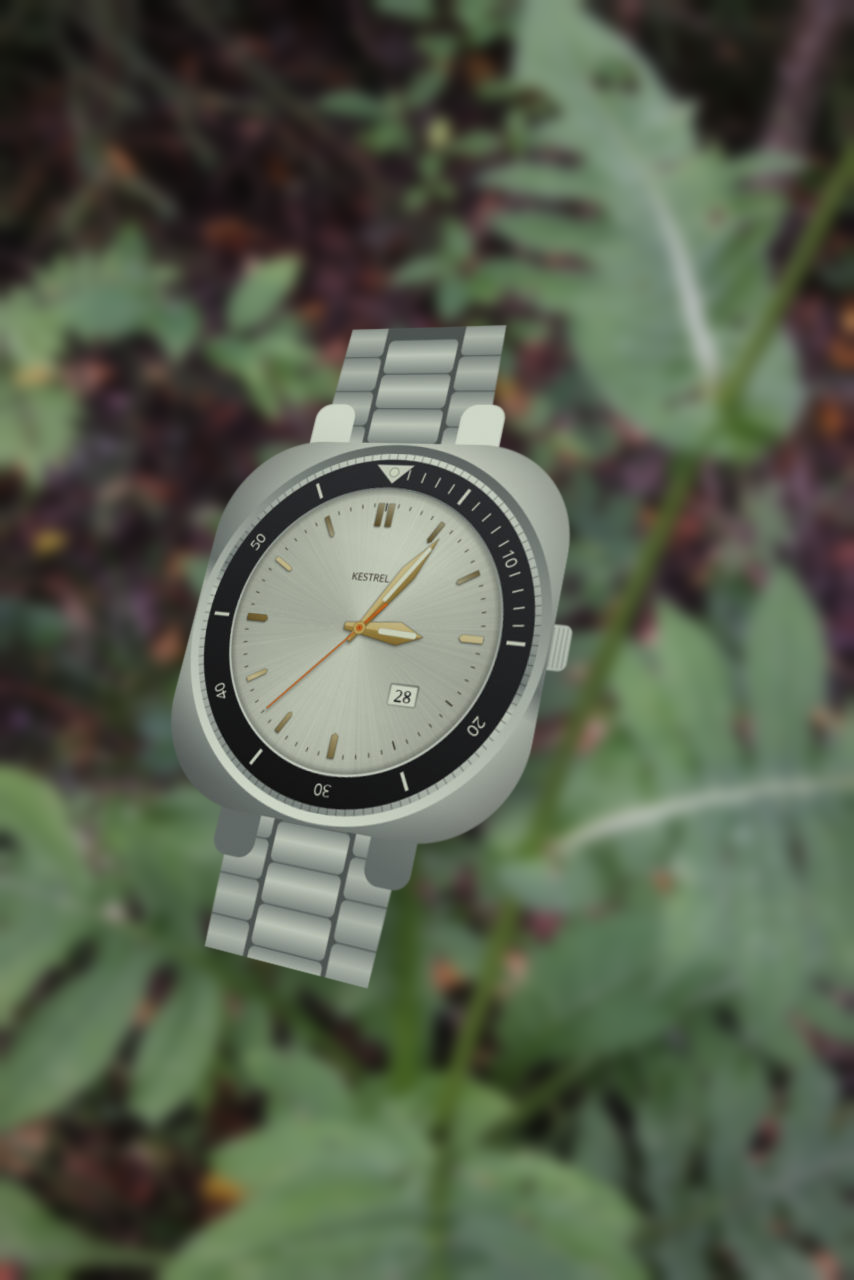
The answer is 3:05:37
